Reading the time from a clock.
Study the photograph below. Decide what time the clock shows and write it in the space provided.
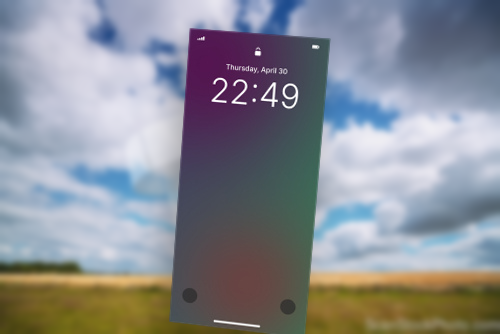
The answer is 22:49
